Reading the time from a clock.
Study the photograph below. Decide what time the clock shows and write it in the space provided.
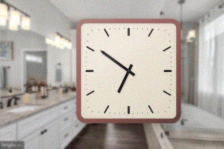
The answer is 6:51
